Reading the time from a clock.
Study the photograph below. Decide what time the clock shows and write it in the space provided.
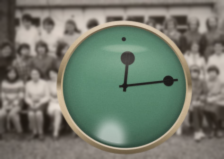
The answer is 12:14
